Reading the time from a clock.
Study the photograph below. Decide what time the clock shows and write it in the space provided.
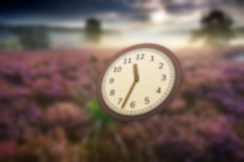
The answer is 11:33
